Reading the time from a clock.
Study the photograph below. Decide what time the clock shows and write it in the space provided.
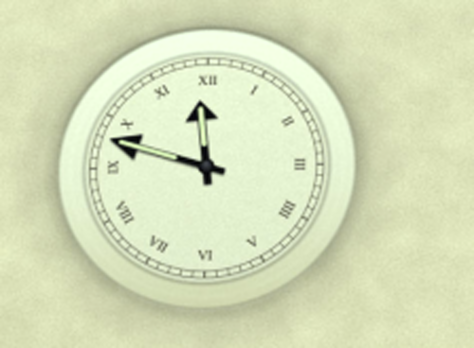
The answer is 11:48
